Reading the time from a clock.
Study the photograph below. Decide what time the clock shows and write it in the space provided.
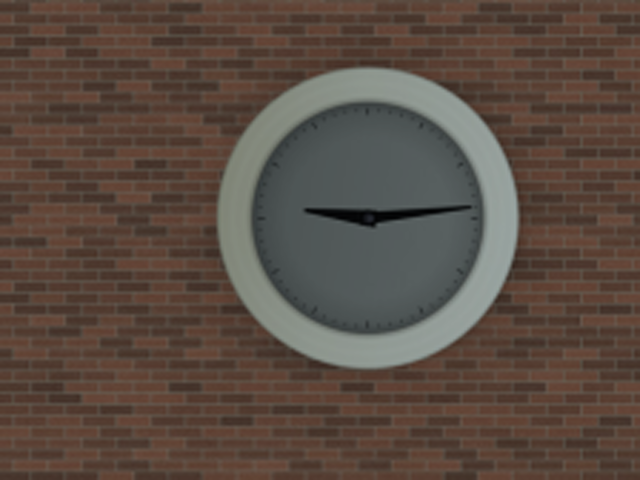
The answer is 9:14
